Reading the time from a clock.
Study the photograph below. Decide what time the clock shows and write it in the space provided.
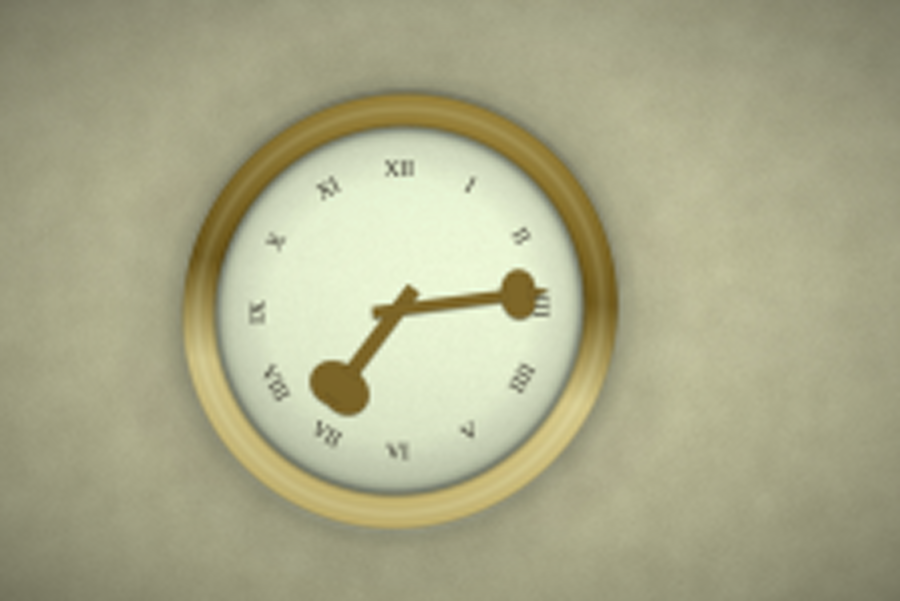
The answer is 7:14
